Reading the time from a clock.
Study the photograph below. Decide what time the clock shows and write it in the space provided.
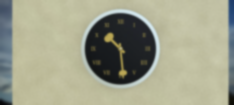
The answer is 10:29
